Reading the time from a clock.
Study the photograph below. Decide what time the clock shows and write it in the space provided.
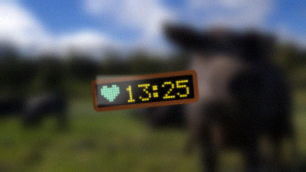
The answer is 13:25
